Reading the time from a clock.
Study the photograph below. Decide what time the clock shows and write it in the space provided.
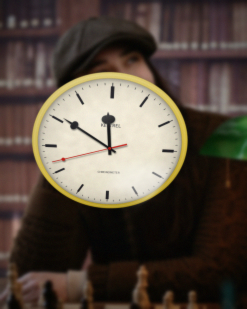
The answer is 11:50:42
